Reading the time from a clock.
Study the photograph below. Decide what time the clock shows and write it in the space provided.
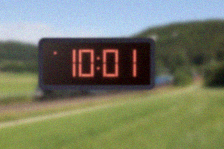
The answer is 10:01
